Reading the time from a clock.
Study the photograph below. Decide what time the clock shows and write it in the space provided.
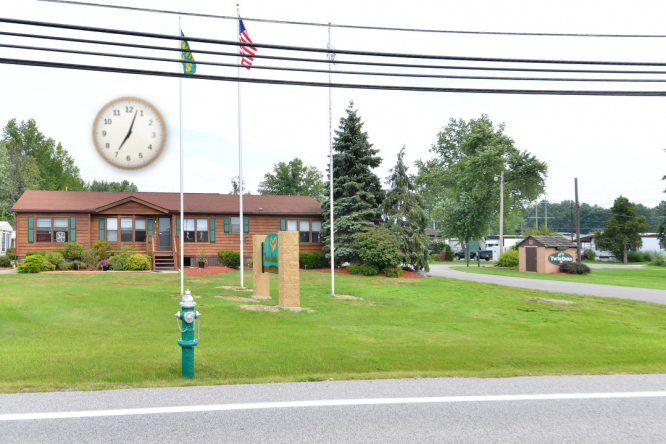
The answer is 7:03
